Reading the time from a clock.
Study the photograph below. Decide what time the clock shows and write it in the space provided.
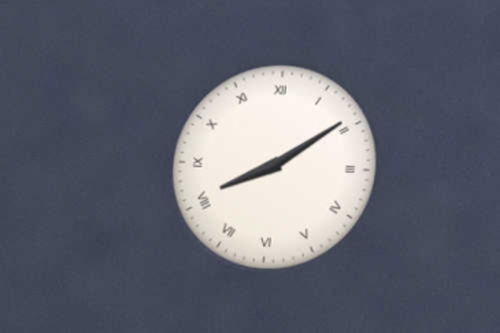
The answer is 8:09
